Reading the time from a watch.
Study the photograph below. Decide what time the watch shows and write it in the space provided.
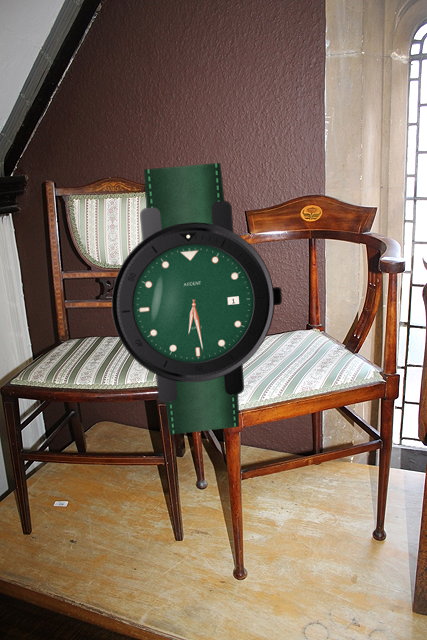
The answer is 6:29
